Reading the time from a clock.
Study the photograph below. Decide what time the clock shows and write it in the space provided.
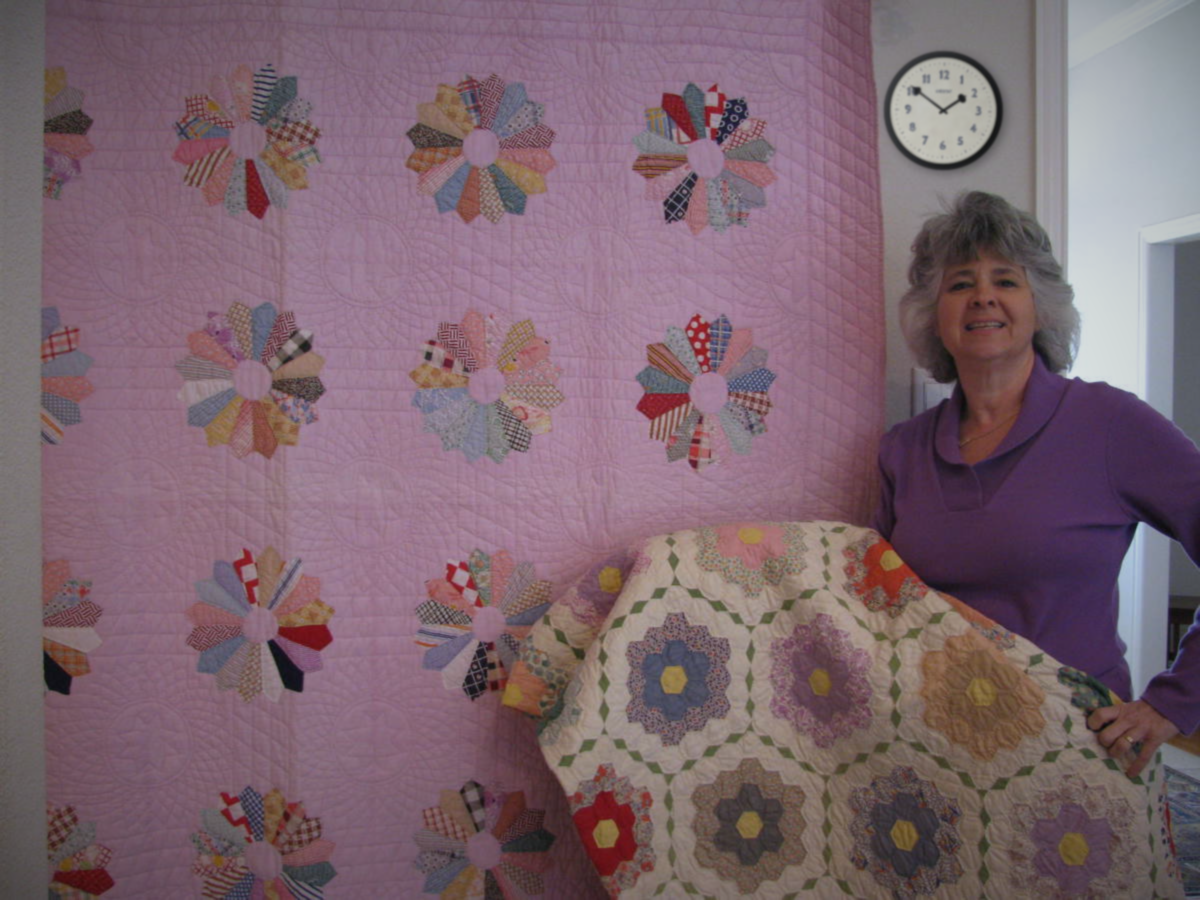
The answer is 1:51
